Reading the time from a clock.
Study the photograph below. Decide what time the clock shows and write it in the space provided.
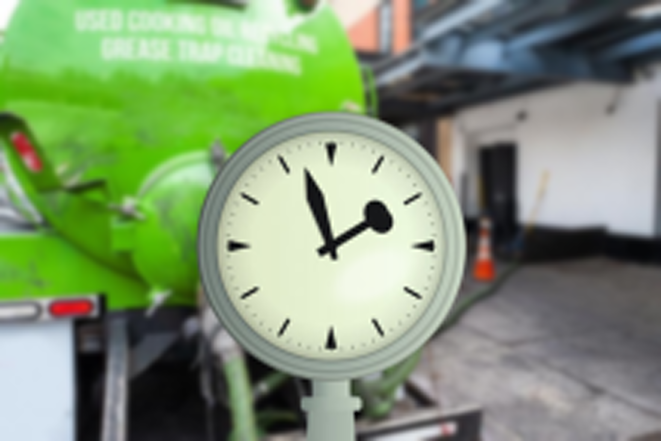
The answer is 1:57
